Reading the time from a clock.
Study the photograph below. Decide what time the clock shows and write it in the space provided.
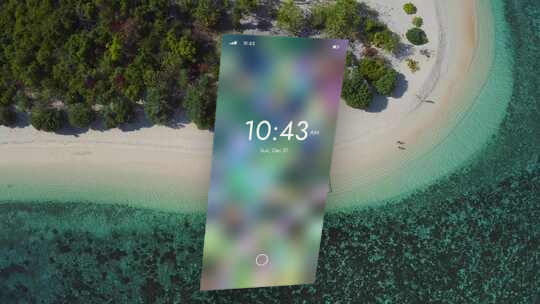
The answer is 10:43
